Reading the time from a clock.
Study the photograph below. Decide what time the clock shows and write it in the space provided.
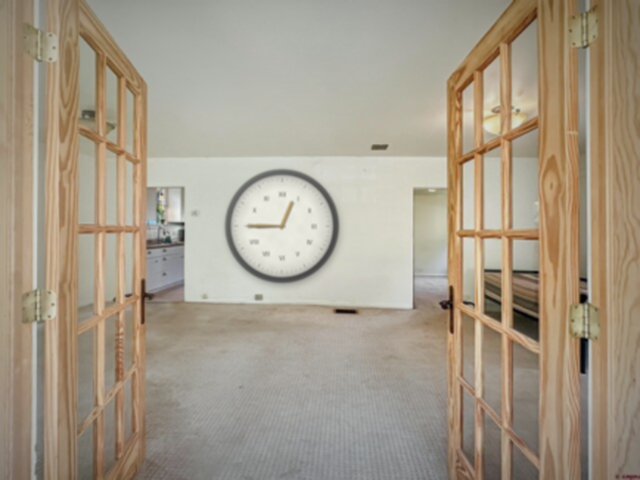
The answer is 12:45
